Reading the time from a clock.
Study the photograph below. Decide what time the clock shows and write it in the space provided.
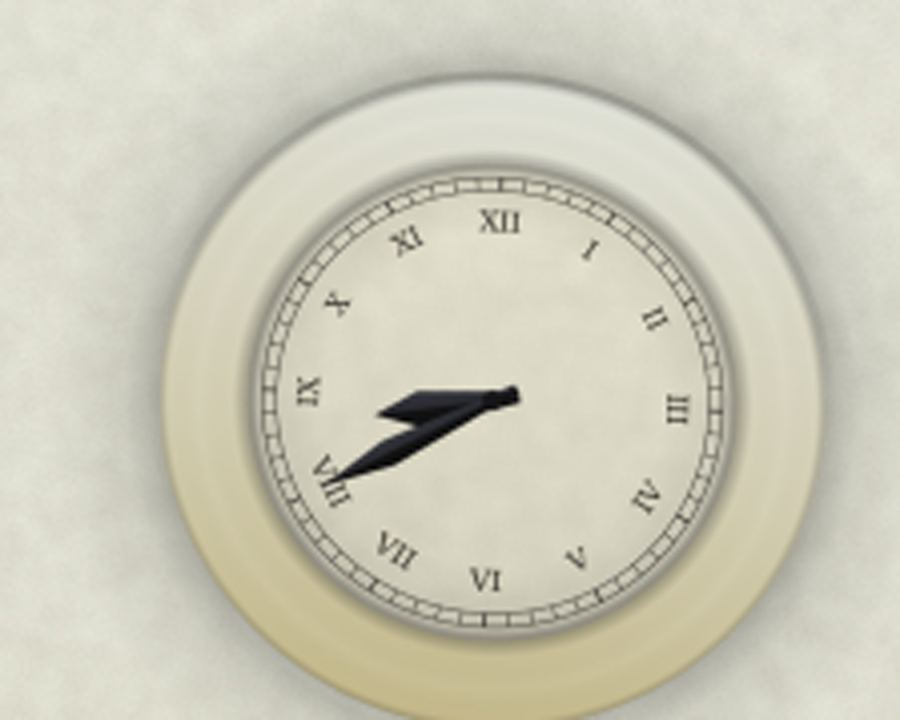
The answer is 8:40
